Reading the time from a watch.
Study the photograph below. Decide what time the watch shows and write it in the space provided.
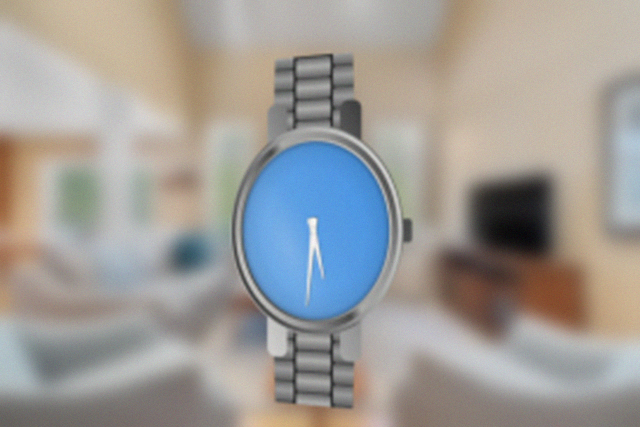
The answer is 5:31
